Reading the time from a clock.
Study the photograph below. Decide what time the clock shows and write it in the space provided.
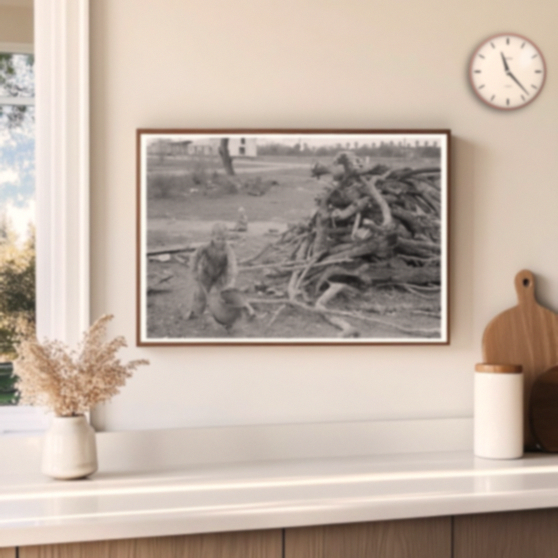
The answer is 11:23
